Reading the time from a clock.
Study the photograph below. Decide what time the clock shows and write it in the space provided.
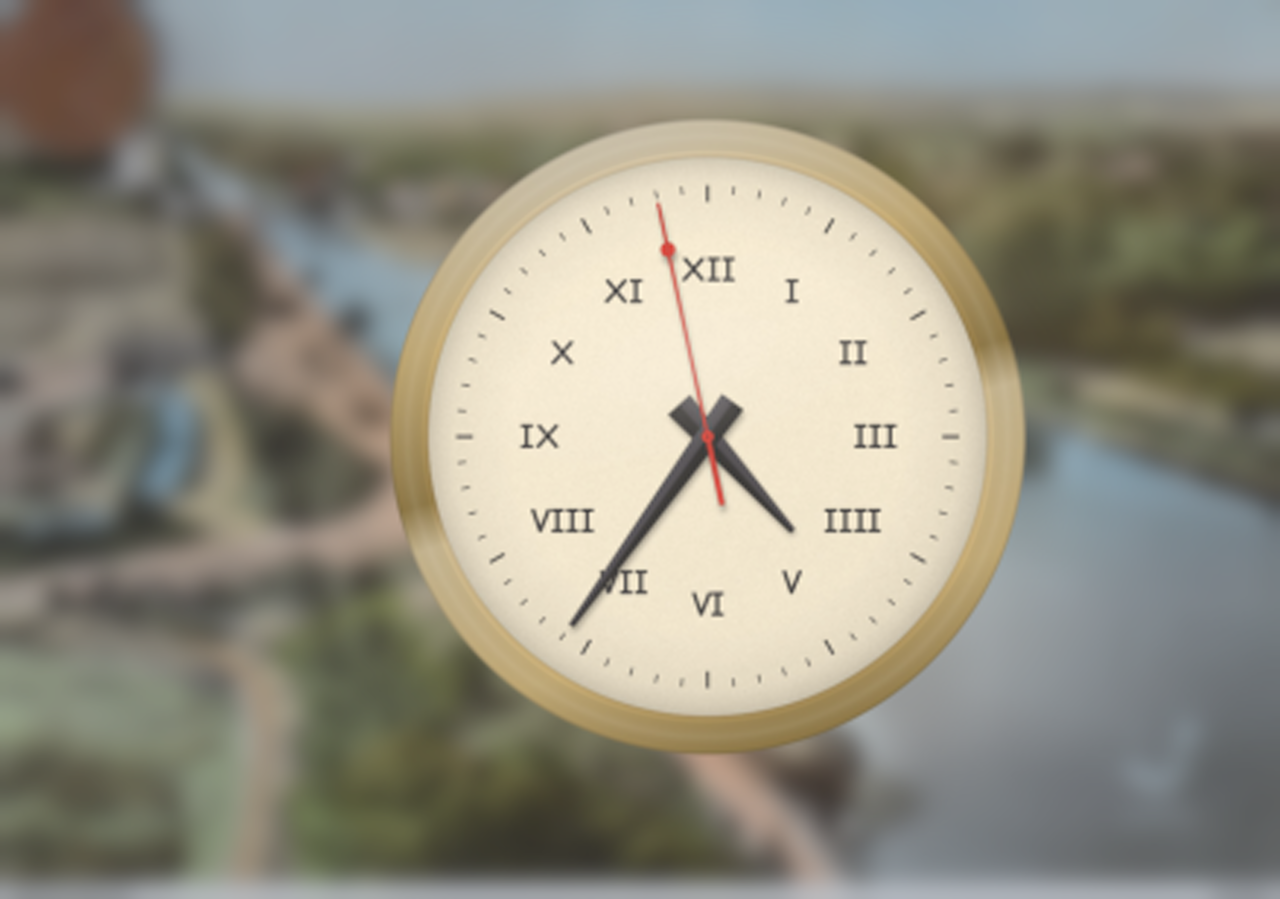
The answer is 4:35:58
